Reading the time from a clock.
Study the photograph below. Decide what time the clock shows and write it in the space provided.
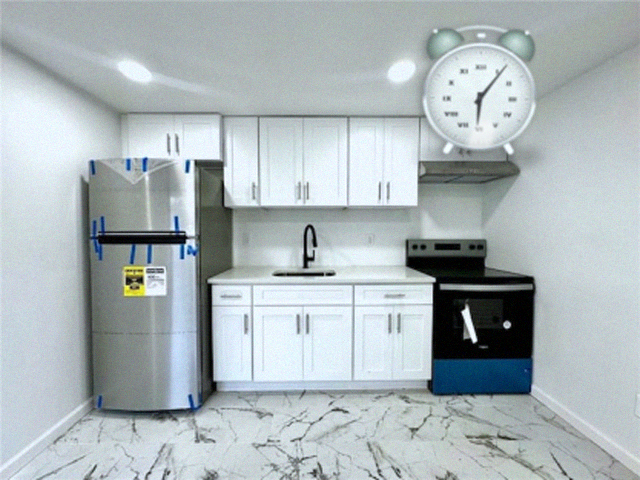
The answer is 6:06
